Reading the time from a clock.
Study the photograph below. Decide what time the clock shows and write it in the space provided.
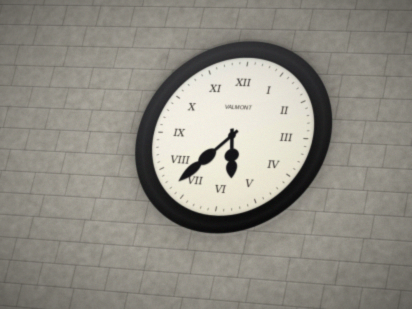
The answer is 5:37
